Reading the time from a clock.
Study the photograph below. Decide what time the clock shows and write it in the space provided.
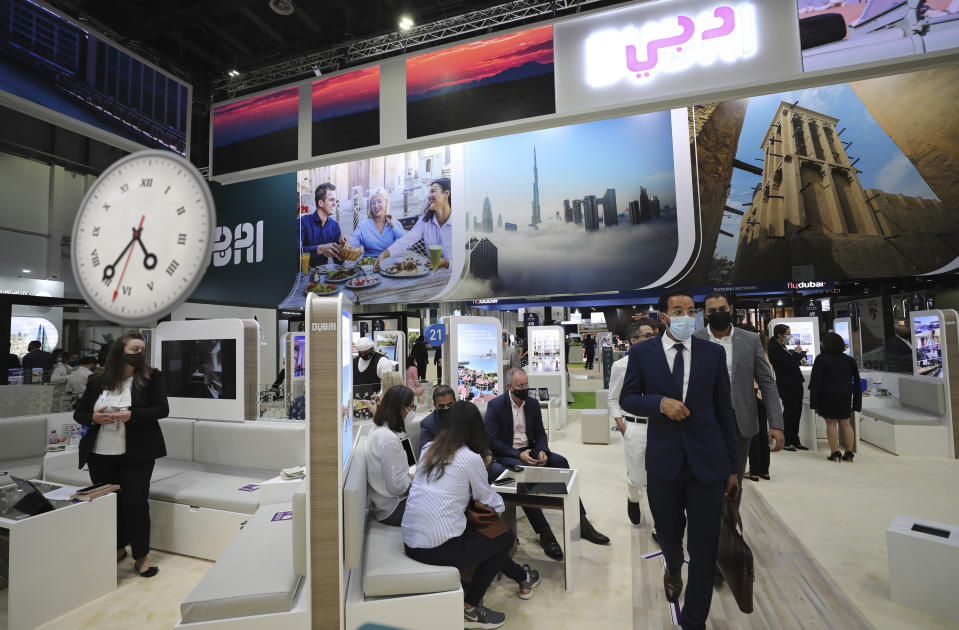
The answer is 4:35:32
